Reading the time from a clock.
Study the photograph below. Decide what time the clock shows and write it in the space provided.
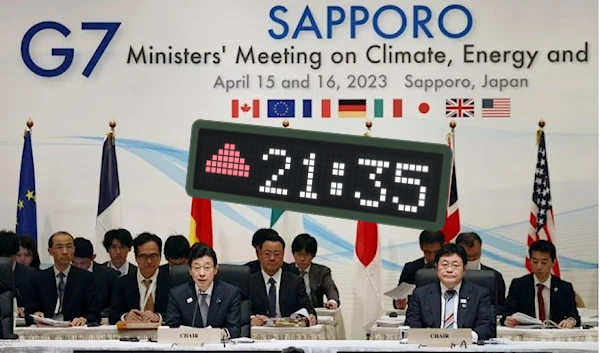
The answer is 21:35
